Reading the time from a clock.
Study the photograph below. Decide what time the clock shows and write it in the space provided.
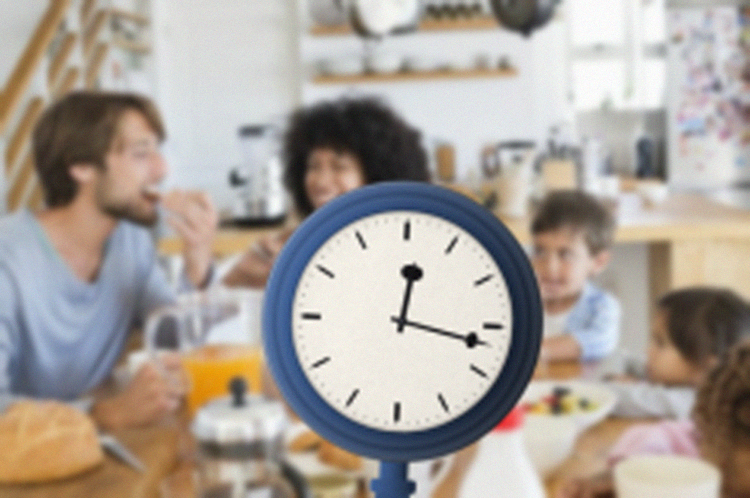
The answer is 12:17
